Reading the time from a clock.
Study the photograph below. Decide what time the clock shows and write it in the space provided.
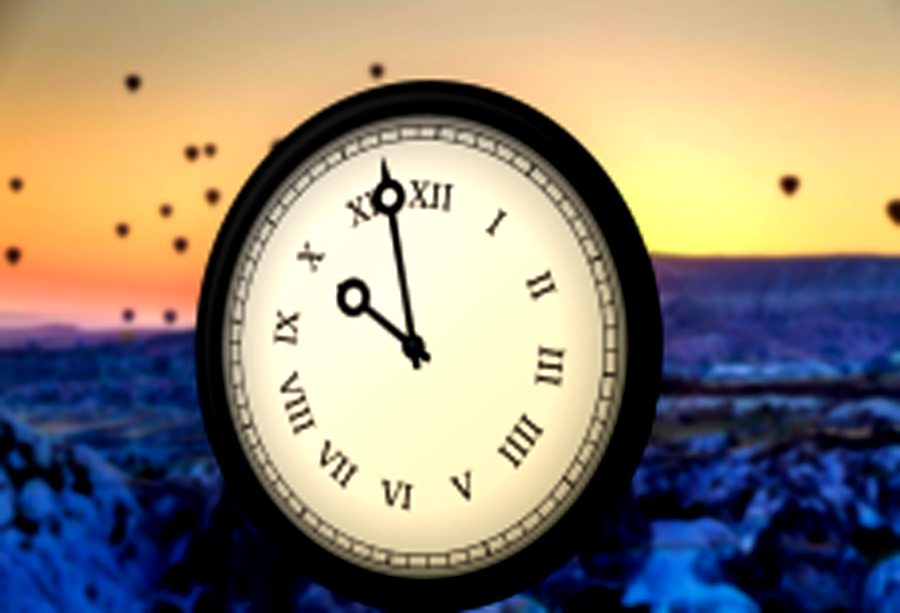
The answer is 9:57
